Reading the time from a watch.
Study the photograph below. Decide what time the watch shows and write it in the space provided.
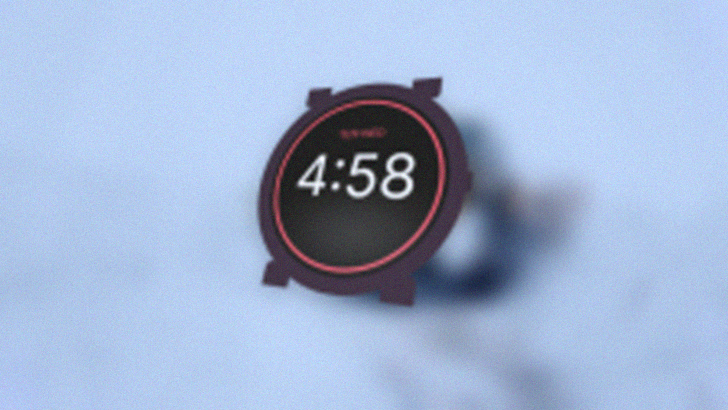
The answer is 4:58
